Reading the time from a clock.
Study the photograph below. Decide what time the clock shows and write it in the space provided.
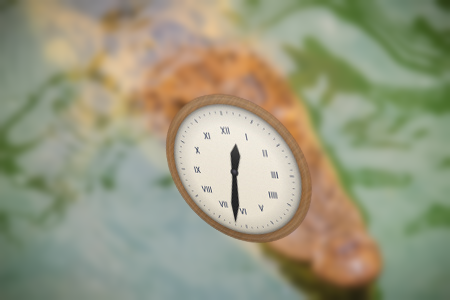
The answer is 12:32
